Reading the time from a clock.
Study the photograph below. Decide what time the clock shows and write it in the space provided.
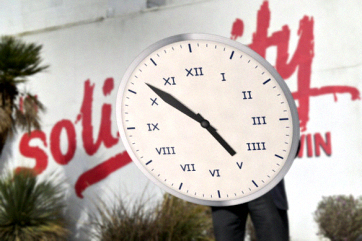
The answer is 4:52
